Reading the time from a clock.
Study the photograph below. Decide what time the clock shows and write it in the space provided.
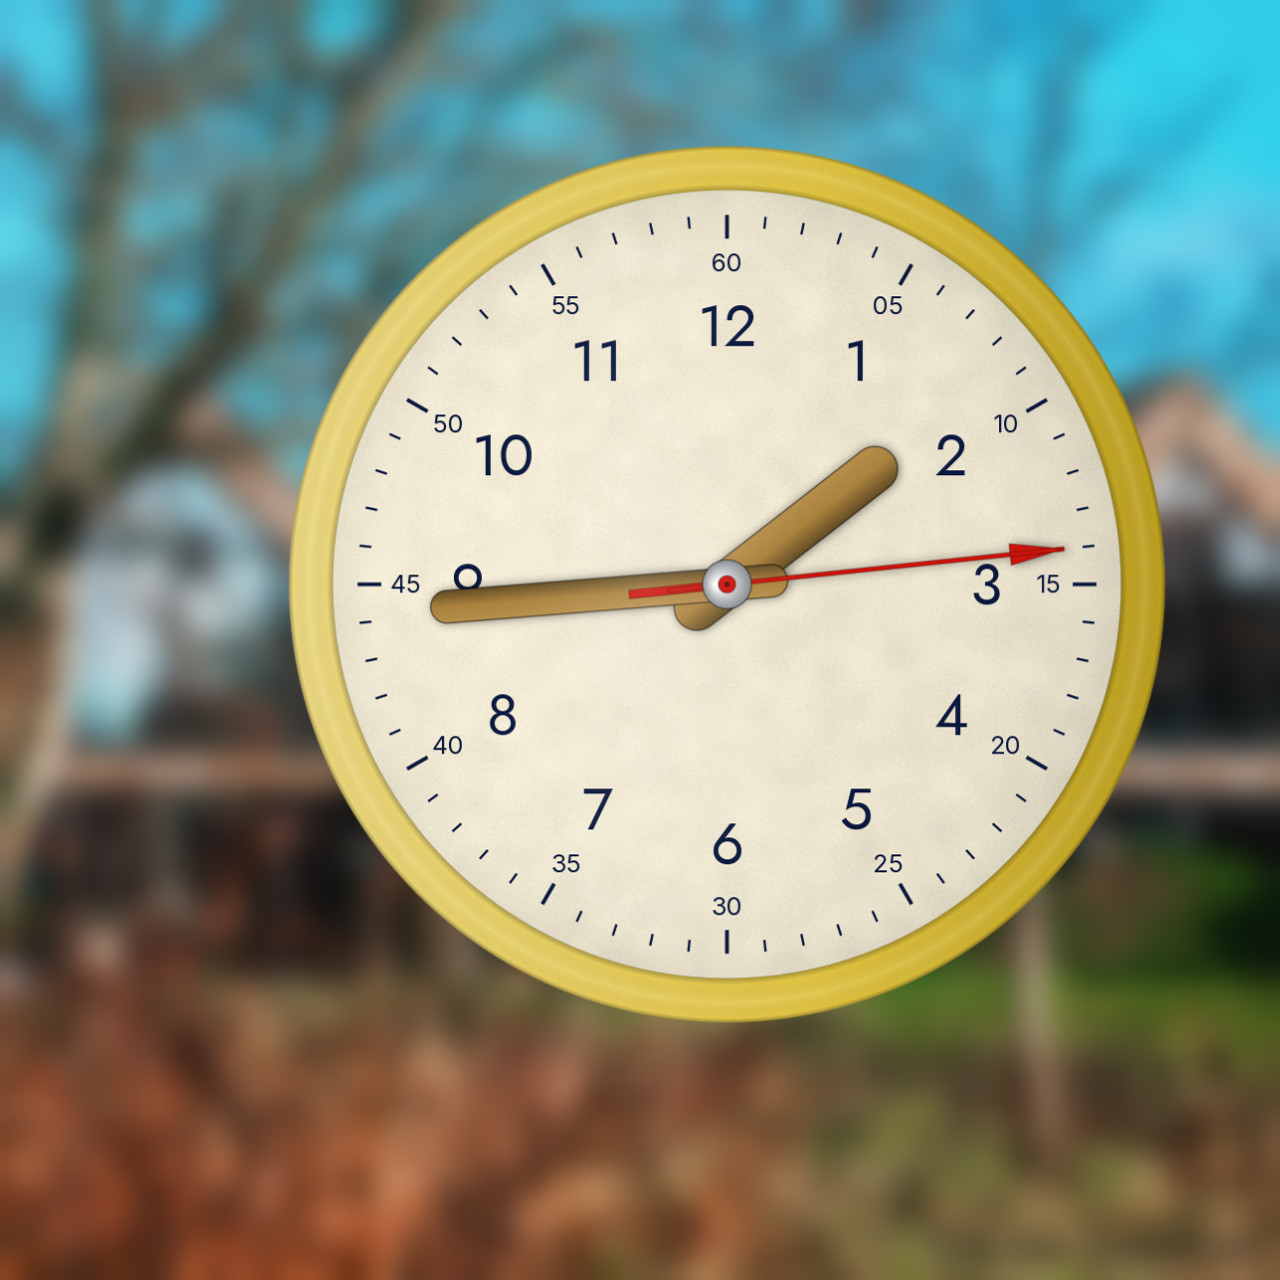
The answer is 1:44:14
